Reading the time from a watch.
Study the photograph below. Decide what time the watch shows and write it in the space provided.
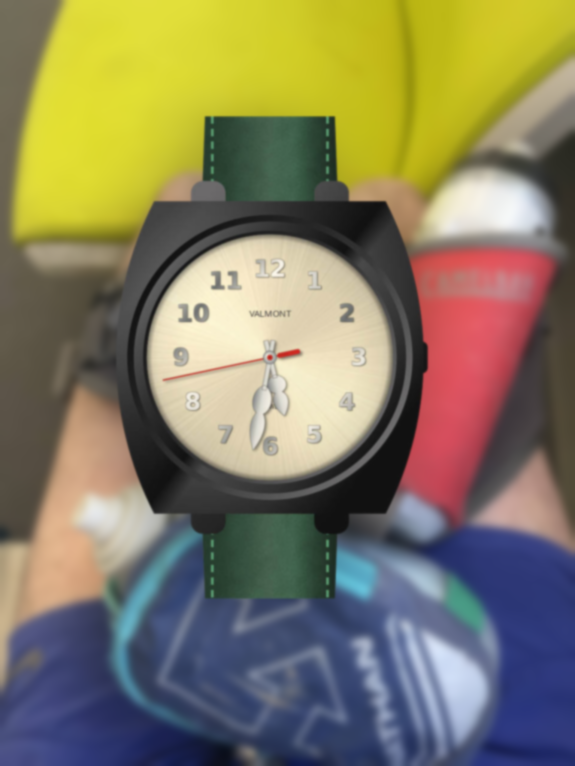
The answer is 5:31:43
